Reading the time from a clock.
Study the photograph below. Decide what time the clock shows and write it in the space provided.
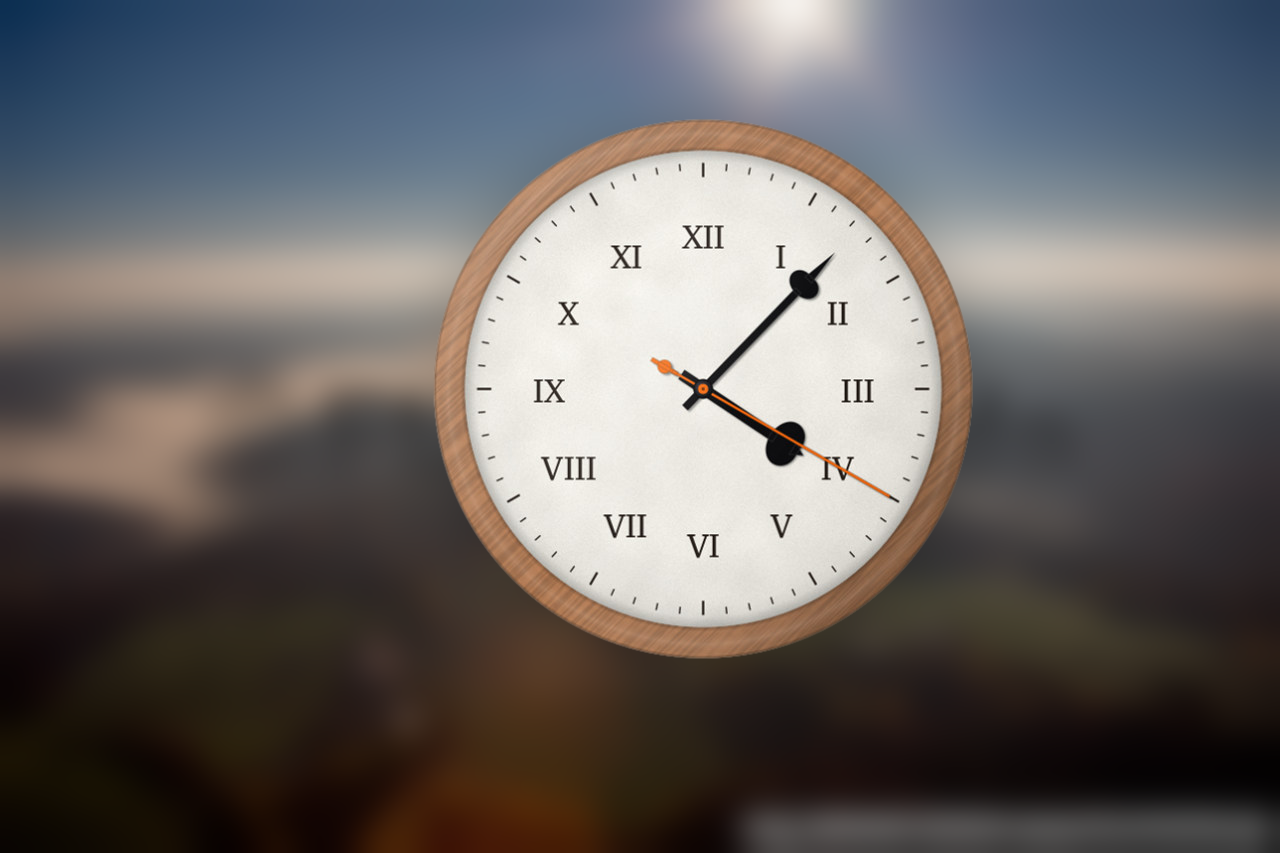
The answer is 4:07:20
